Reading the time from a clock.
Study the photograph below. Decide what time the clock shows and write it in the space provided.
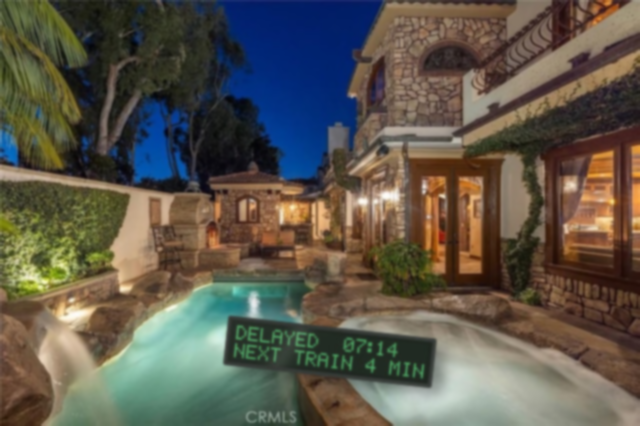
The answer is 7:14
